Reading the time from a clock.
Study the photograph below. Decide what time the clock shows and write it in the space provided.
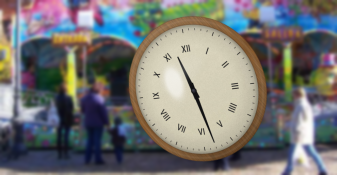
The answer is 11:28
